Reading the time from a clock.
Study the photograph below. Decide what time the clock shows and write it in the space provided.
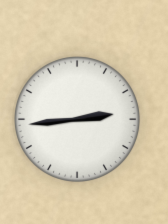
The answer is 2:44
